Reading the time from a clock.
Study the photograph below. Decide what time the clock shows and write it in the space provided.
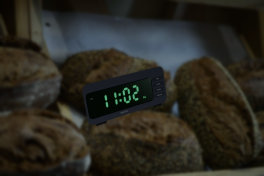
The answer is 11:02
